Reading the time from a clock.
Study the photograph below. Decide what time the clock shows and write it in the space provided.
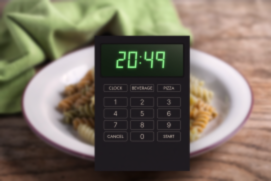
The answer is 20:49
